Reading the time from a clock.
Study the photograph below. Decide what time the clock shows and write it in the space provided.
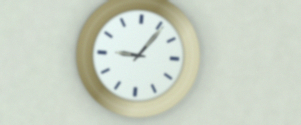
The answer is 9:06
